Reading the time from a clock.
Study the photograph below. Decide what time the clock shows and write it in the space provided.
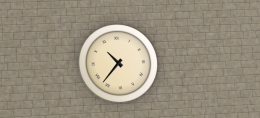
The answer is 10:37
